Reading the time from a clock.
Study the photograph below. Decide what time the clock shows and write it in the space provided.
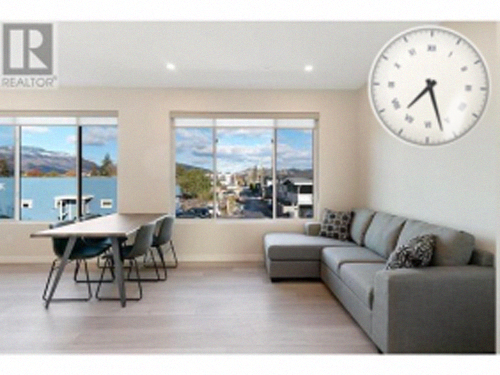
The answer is 7:27
